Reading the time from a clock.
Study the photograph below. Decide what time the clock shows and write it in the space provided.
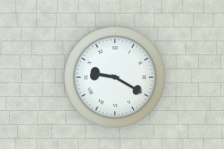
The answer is 9:20
